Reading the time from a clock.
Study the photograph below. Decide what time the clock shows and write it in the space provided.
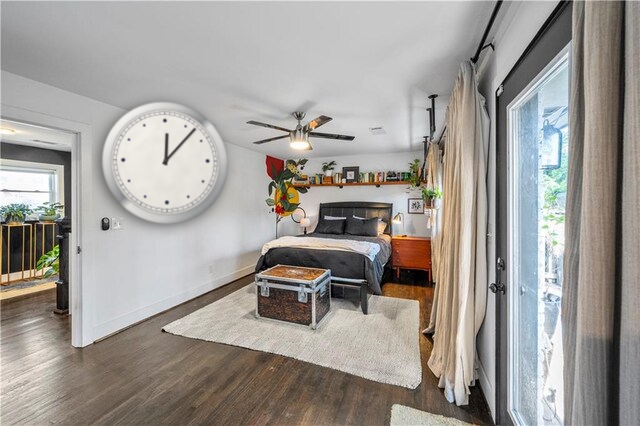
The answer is 12:07
